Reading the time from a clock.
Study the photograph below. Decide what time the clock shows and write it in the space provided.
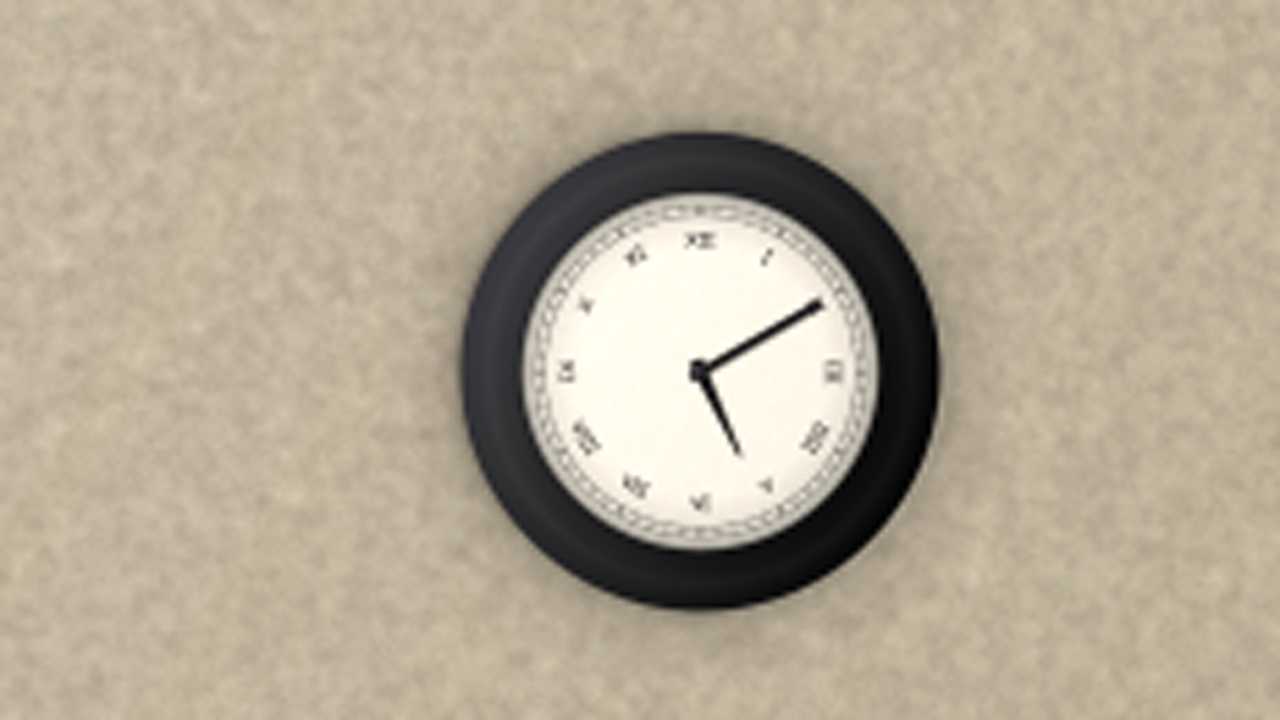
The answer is 5:10
